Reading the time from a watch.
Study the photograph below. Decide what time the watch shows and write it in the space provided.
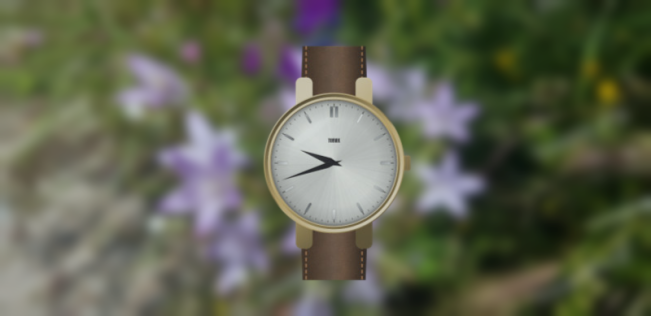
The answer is 9:42
